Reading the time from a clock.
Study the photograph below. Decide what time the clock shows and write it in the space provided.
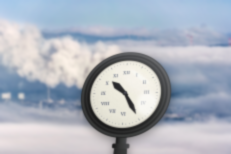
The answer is 10:25
